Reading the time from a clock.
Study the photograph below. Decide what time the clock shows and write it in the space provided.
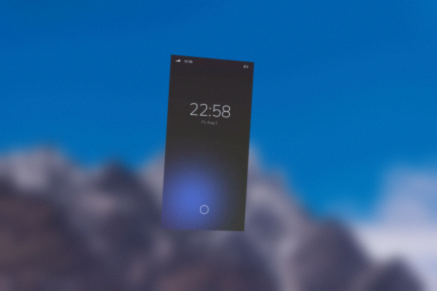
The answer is 22:58
